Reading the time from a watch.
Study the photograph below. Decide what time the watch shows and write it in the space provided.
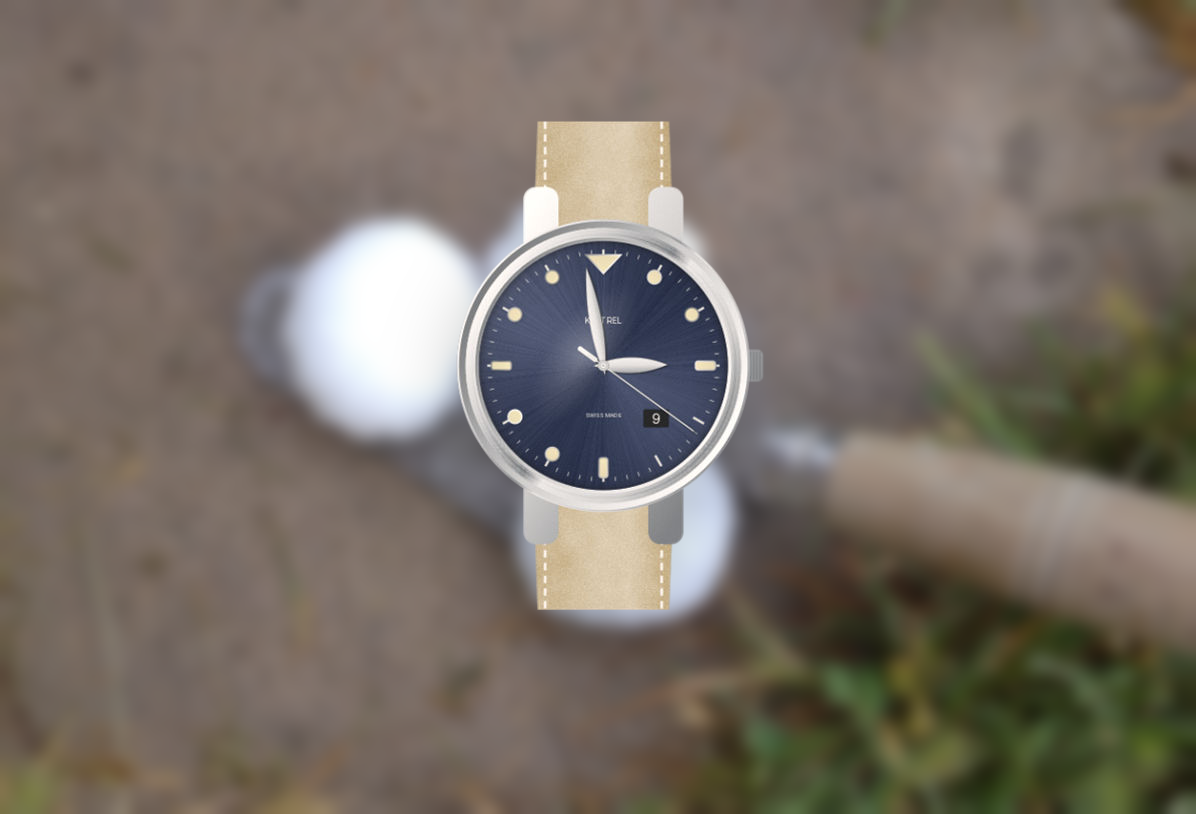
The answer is 2:58:21
